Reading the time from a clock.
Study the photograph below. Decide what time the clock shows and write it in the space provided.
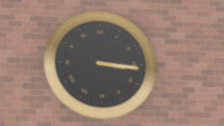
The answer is 3:16
